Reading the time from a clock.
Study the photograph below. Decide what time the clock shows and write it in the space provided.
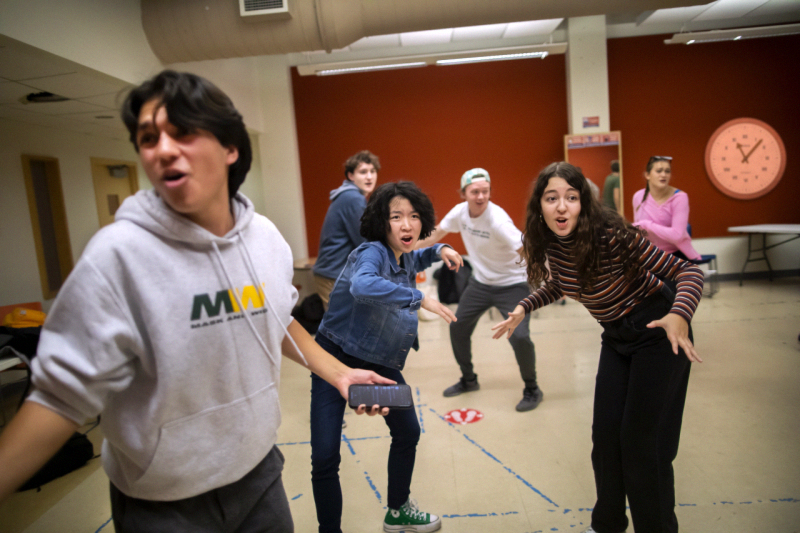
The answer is 11:07
